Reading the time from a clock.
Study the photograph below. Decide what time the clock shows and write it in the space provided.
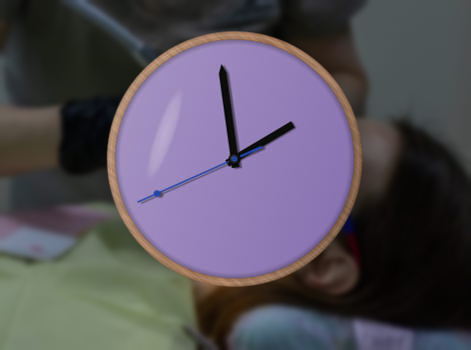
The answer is 1:58:41
